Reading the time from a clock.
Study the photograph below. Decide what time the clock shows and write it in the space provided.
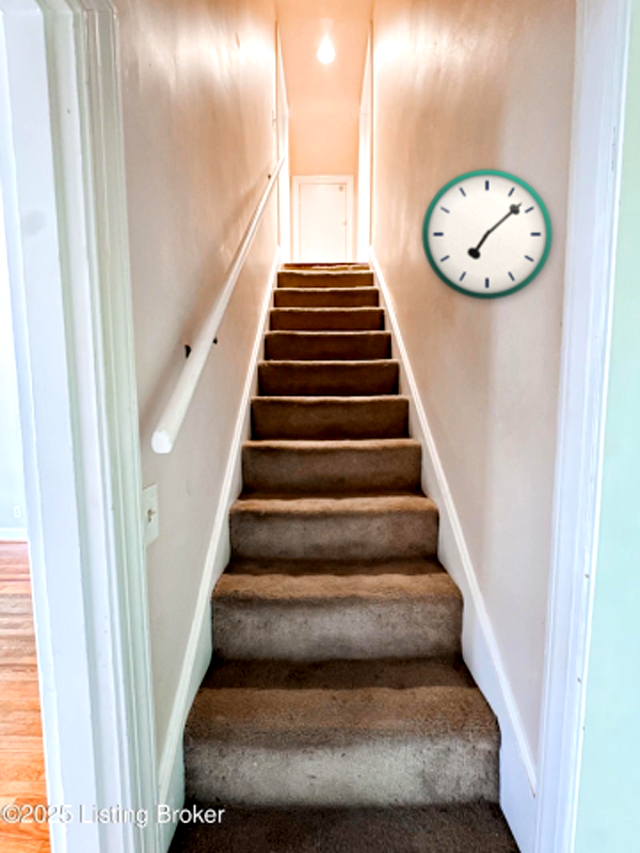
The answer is 7:08
